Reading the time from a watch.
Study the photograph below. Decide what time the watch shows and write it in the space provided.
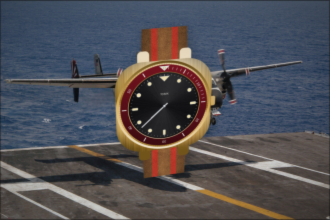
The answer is 7:38
